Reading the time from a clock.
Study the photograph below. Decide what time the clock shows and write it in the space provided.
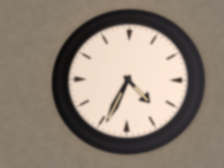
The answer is 4:34
